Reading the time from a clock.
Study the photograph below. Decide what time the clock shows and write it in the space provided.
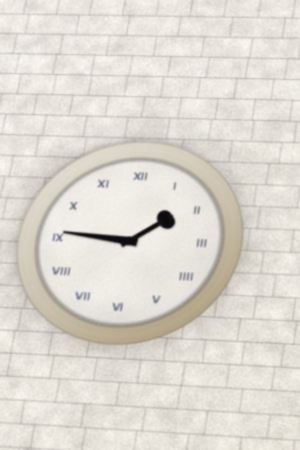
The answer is 1:46
